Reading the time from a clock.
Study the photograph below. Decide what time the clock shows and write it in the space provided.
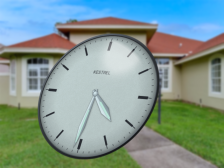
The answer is 4:31
